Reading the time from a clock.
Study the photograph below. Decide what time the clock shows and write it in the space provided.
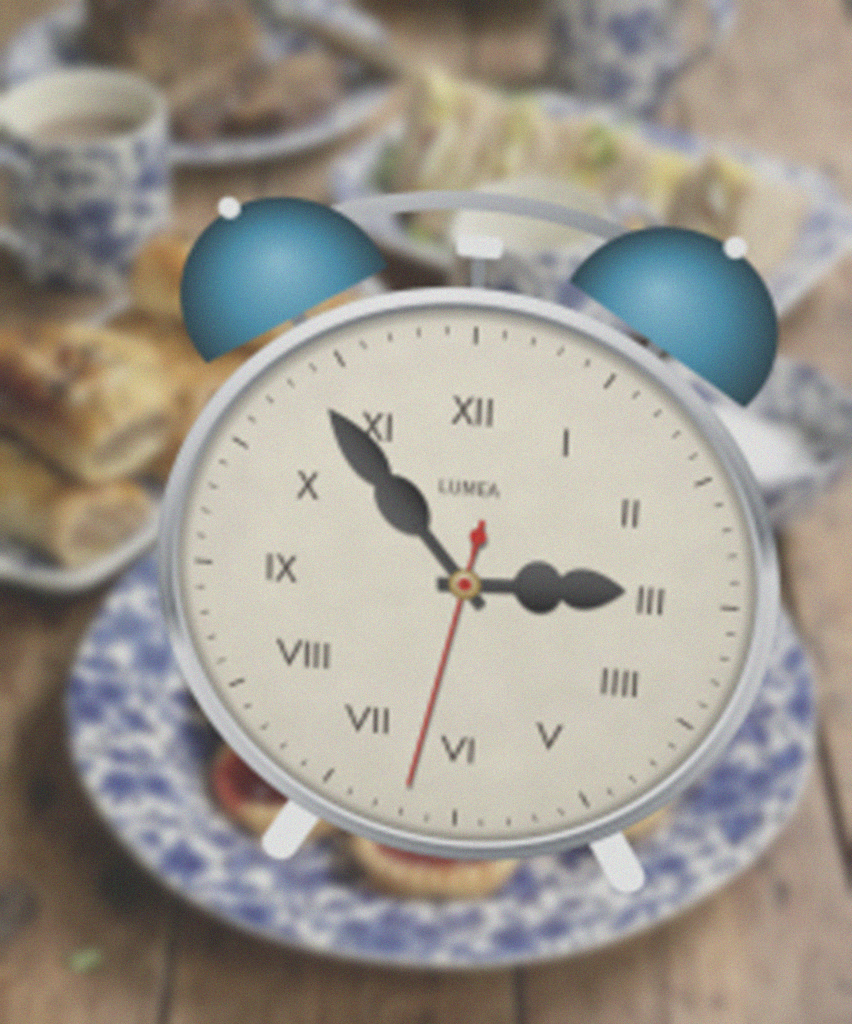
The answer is 2:53:32
